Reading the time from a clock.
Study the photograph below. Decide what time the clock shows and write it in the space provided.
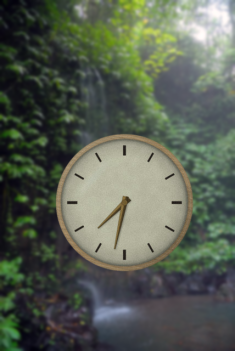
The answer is 7:32
